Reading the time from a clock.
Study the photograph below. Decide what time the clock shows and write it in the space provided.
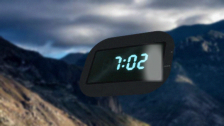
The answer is 7:02
